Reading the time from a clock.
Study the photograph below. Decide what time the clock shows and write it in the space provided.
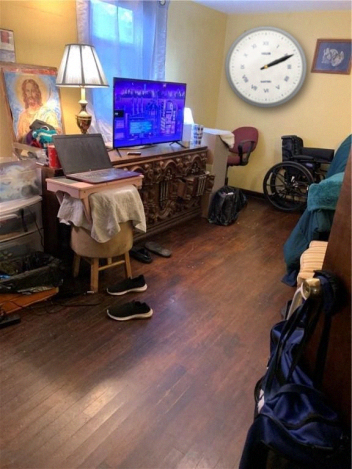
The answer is 2:11
